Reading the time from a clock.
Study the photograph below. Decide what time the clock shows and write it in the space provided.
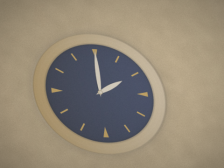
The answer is 2:00
